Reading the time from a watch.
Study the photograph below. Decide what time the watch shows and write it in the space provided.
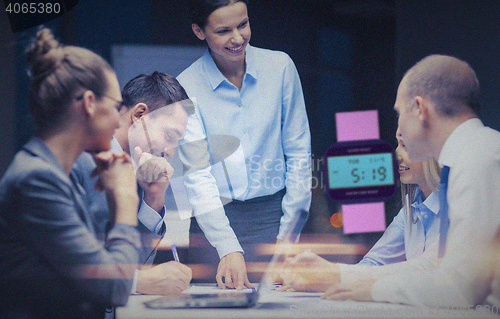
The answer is 5:19
